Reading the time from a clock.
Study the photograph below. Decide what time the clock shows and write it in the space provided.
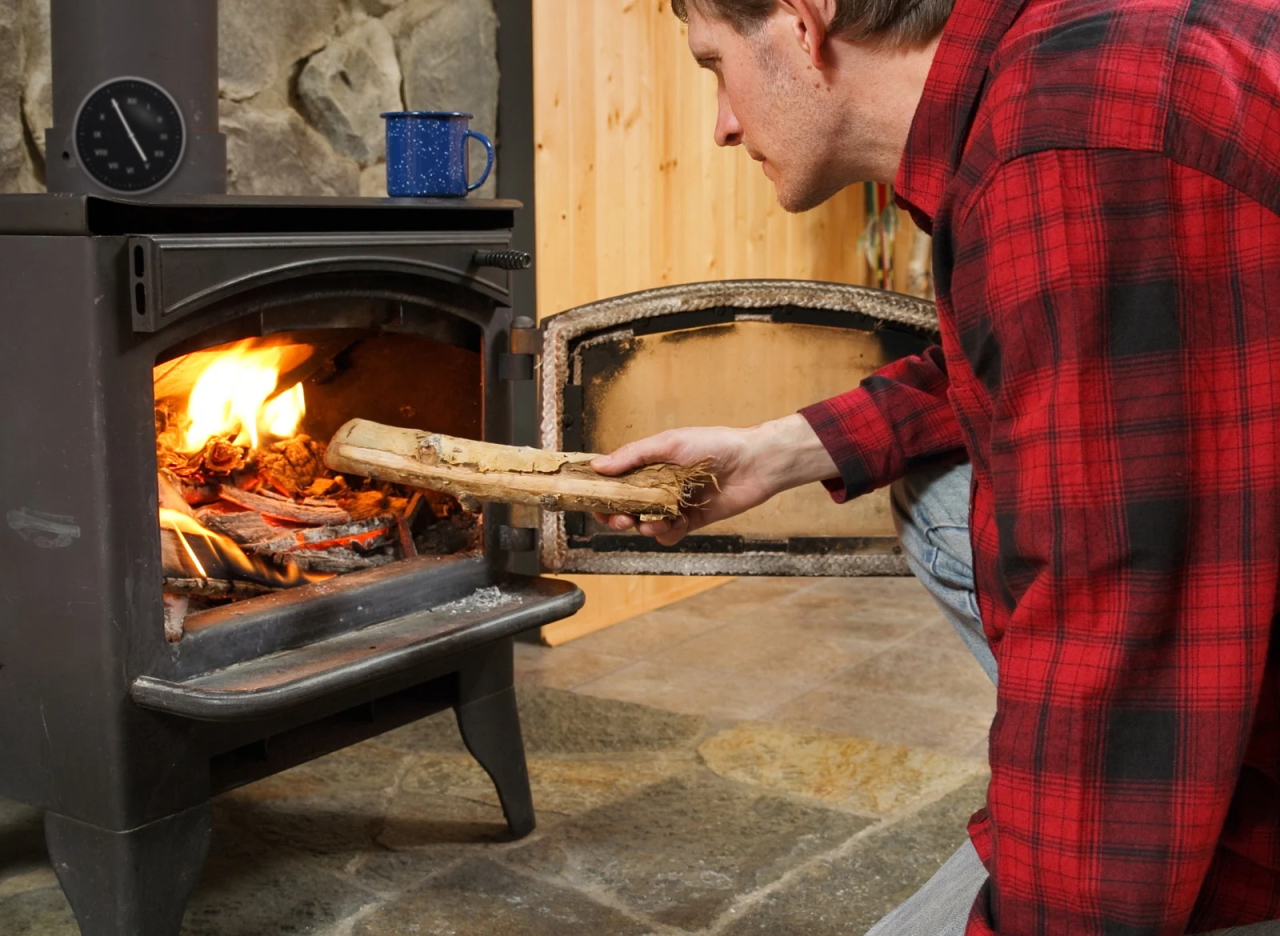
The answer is 4:55
